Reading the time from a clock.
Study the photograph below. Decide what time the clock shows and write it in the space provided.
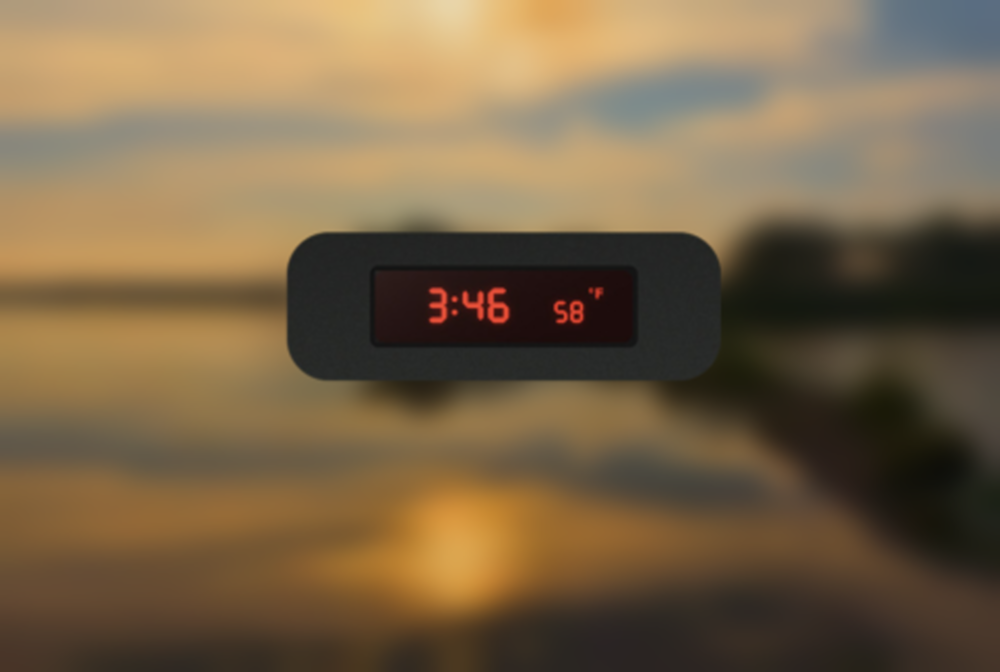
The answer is 3:46
